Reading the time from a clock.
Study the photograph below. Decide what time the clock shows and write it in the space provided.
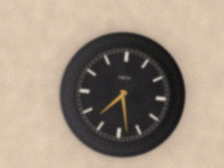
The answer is 7:28
